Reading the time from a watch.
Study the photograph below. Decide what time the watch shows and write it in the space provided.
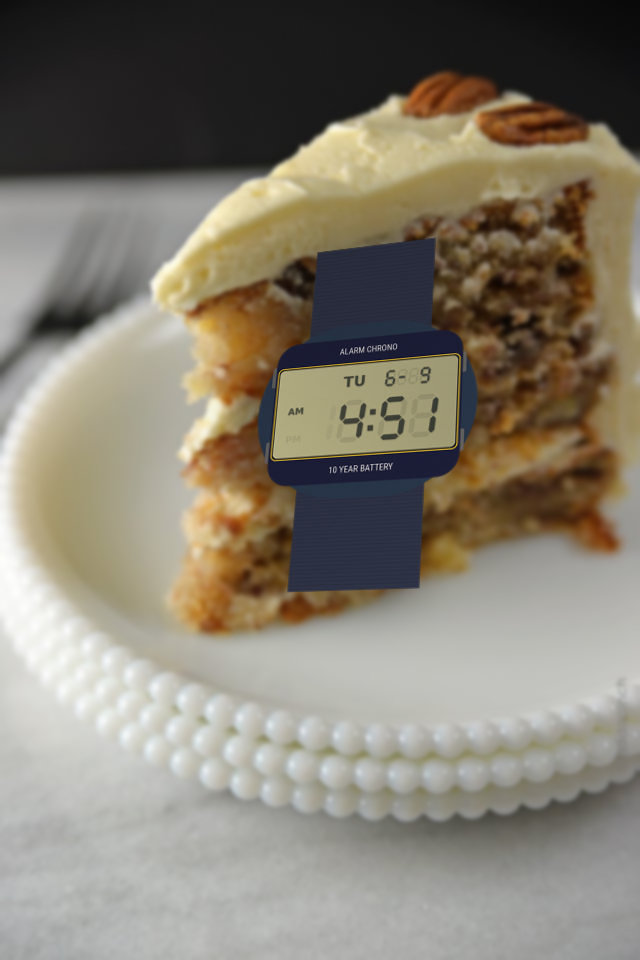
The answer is 4:51
